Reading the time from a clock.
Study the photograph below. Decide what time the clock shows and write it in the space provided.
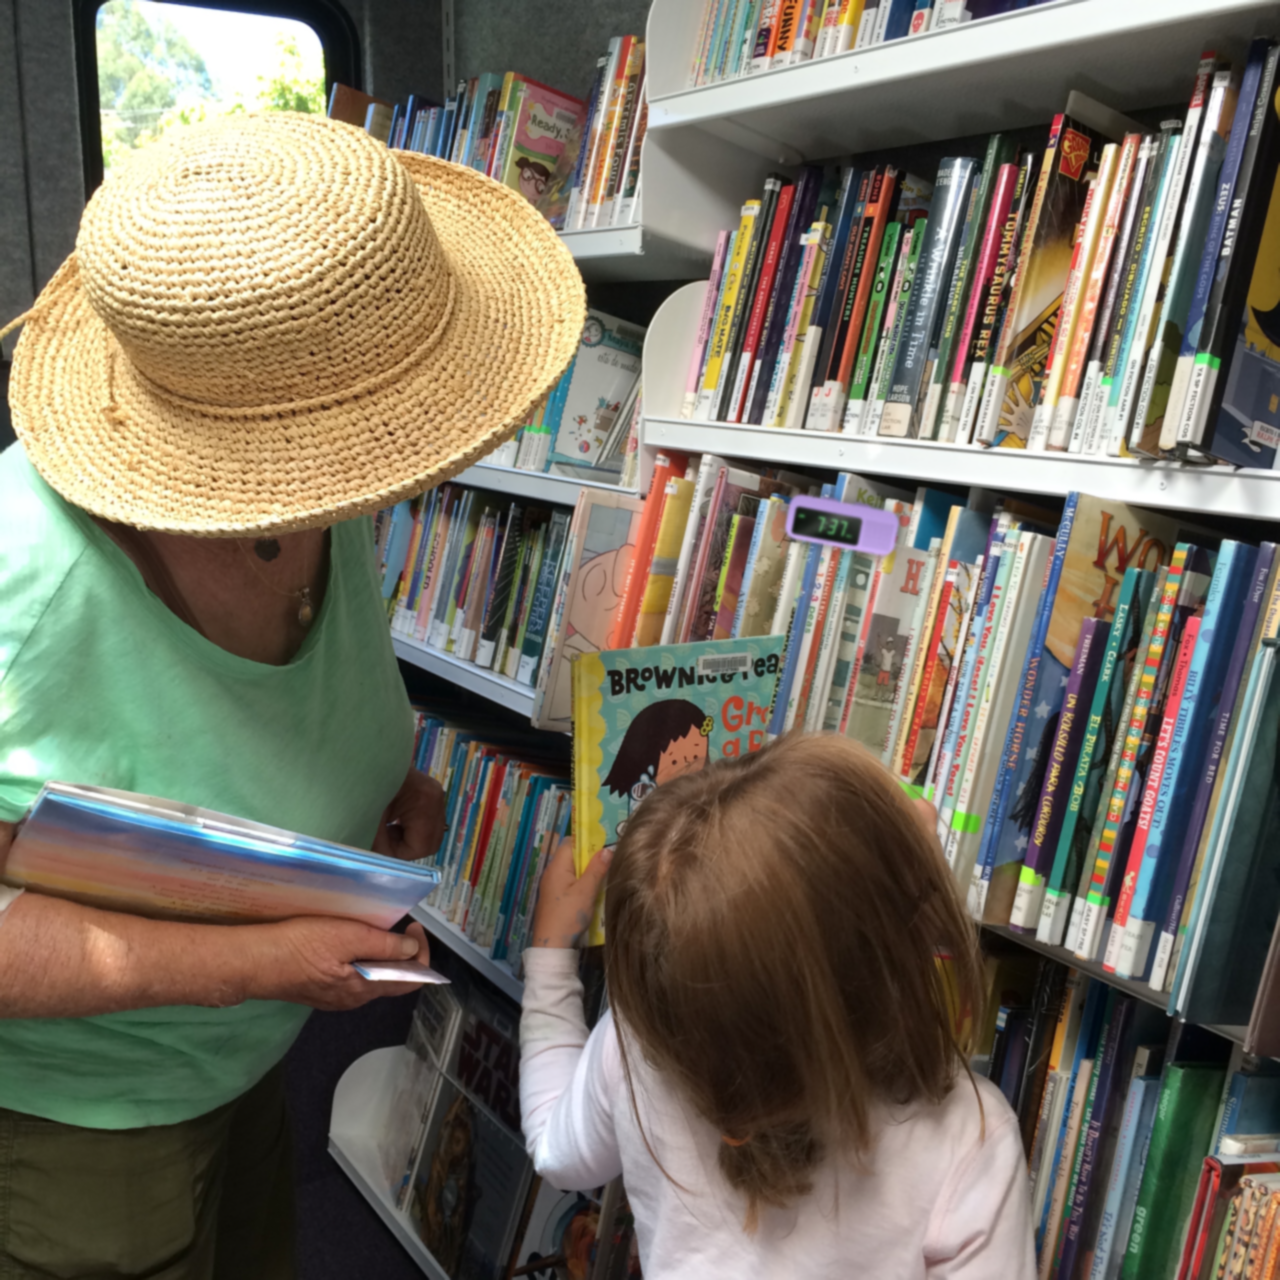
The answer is 7:37
